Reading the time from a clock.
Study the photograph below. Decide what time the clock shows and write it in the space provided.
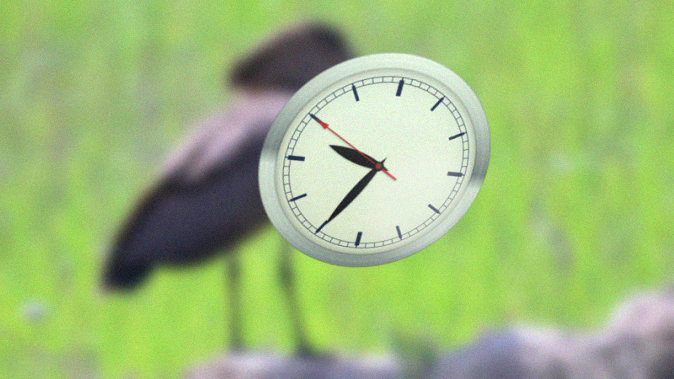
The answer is 9:34:50
